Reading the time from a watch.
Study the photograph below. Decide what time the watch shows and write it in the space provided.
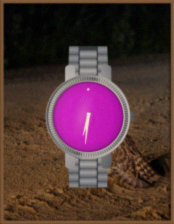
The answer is 6:31
